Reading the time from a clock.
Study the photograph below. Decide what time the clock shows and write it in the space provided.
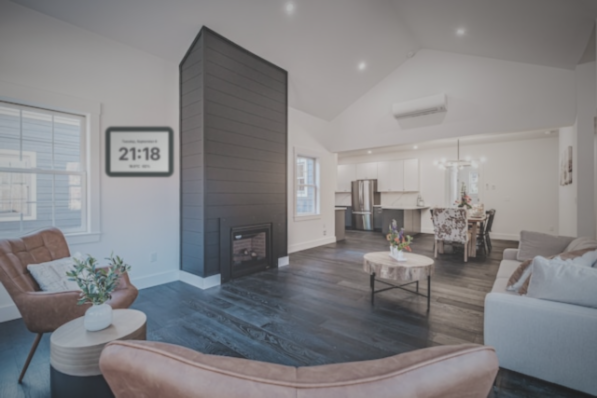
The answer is 21:18
